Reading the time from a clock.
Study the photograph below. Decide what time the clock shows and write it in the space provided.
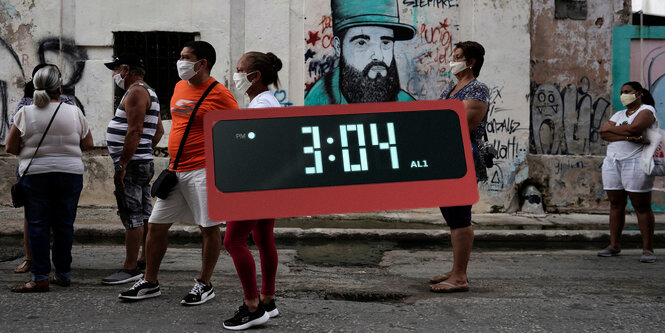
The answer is 3:04
